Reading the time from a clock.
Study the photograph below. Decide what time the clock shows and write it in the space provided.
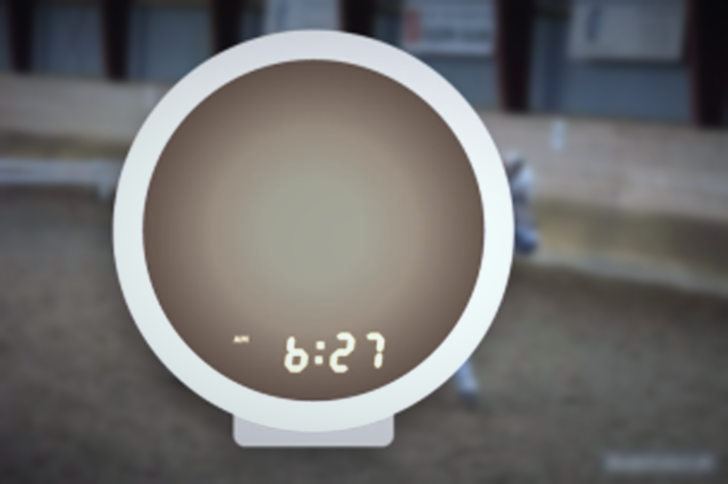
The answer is 6:27
